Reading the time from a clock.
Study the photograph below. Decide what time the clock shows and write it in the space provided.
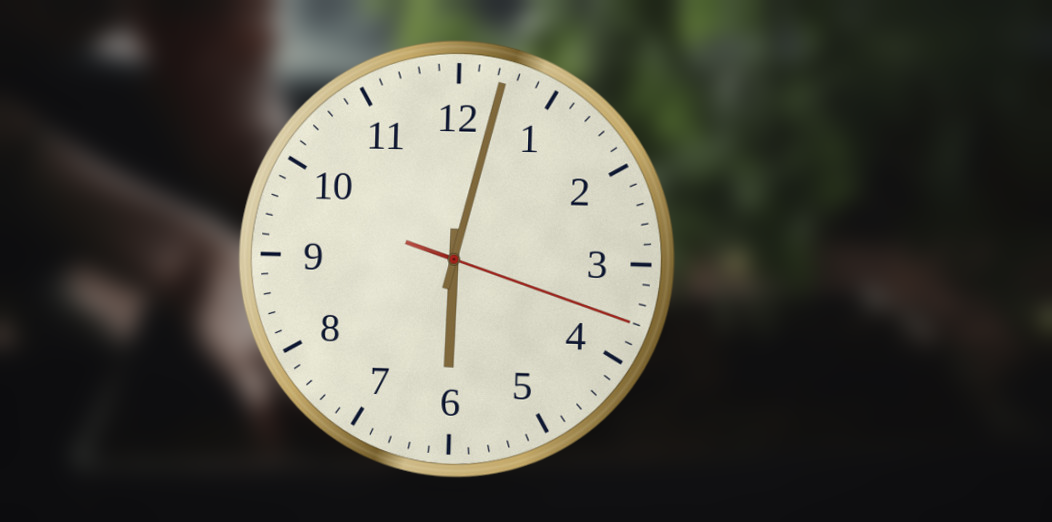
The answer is 6:02:18
